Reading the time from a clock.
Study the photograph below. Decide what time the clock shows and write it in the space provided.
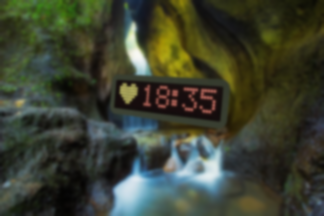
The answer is 18:35
